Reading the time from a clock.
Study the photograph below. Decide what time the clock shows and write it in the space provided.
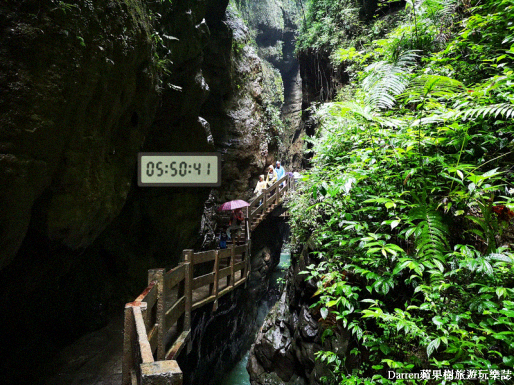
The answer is 5:50:41
